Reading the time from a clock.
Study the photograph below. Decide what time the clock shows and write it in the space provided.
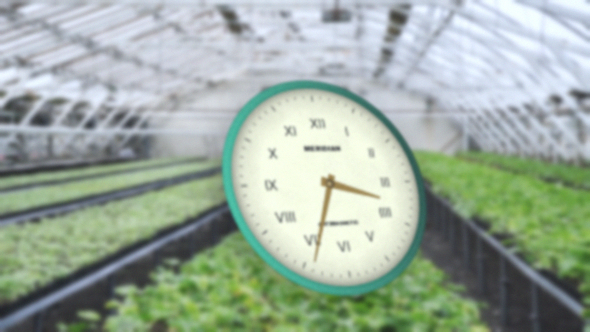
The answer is 3:34
